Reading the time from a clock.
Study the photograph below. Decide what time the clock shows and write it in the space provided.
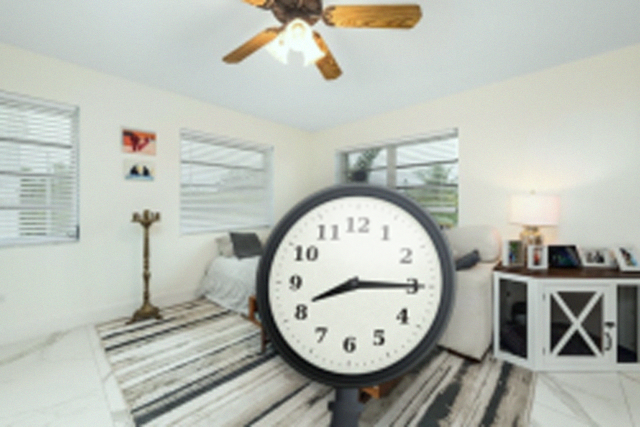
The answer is 8:15
